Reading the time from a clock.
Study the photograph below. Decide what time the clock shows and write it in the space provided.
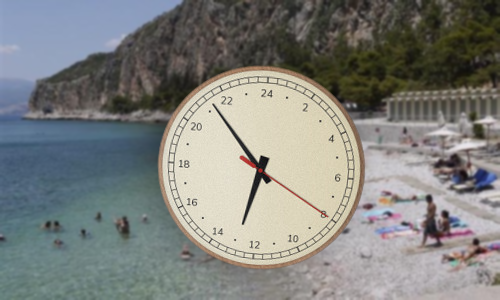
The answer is 12:53:20
